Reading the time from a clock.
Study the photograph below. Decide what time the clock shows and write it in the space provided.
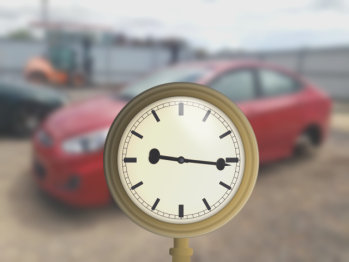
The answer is 9:16
